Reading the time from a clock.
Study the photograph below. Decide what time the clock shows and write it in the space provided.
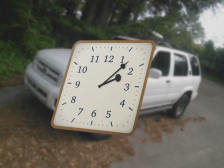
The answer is 2:07
